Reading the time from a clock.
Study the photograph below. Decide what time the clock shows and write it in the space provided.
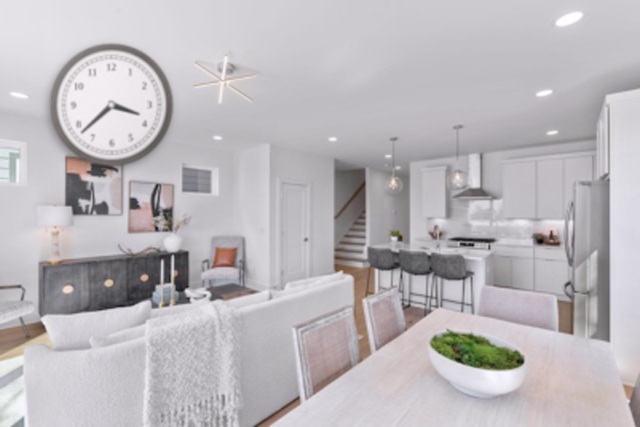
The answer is 3:38
